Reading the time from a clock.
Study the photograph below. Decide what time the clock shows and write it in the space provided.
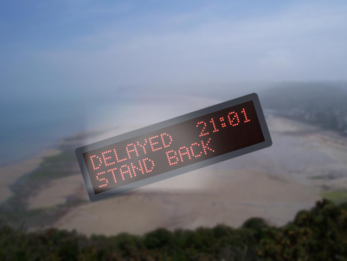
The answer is 21:01
